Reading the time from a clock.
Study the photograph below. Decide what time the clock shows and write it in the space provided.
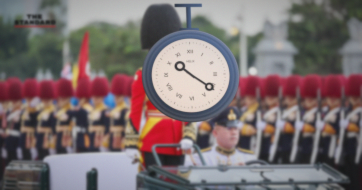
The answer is 10:21
